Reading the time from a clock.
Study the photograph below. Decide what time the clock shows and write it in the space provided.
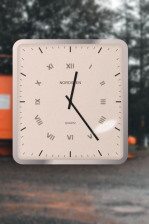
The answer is 12:24
